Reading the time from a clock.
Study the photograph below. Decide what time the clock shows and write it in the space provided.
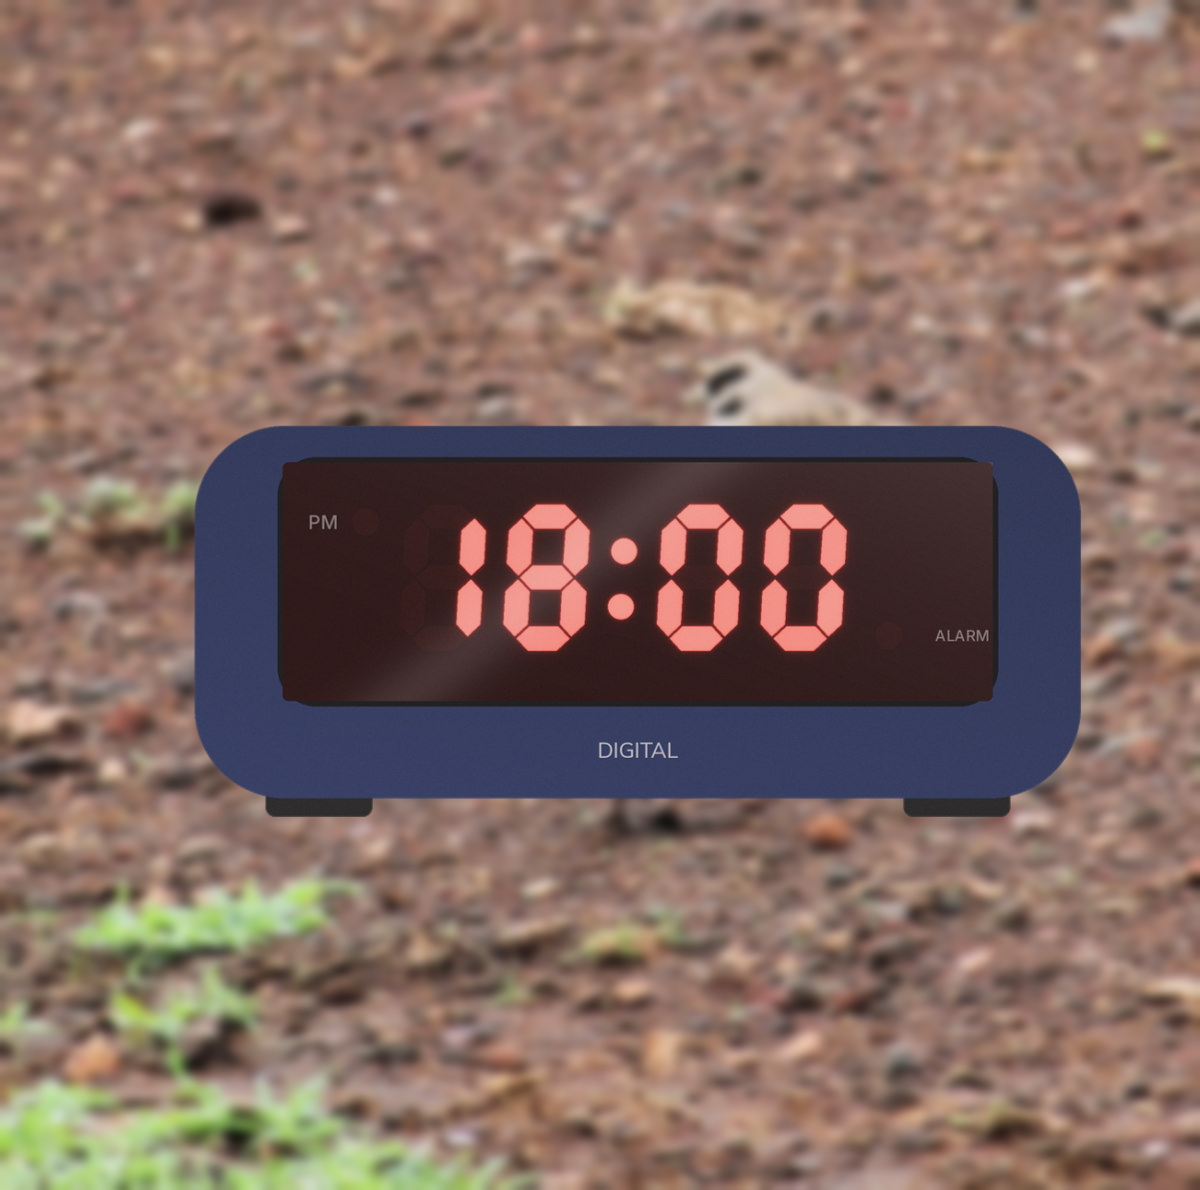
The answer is 18:00
